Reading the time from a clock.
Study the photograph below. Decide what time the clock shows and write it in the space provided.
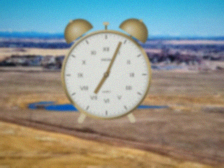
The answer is 7:04
